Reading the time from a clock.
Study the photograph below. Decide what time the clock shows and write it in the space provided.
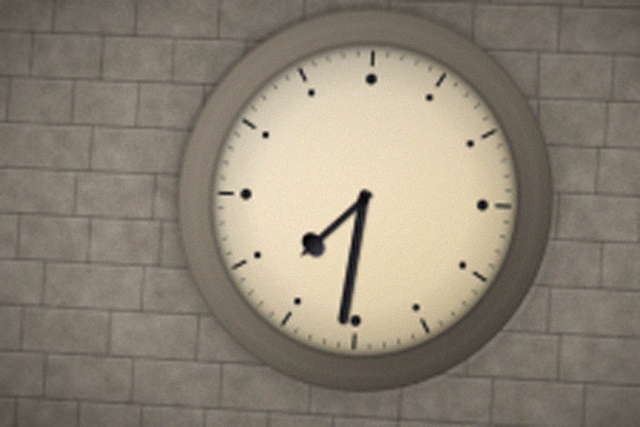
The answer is 7:31
